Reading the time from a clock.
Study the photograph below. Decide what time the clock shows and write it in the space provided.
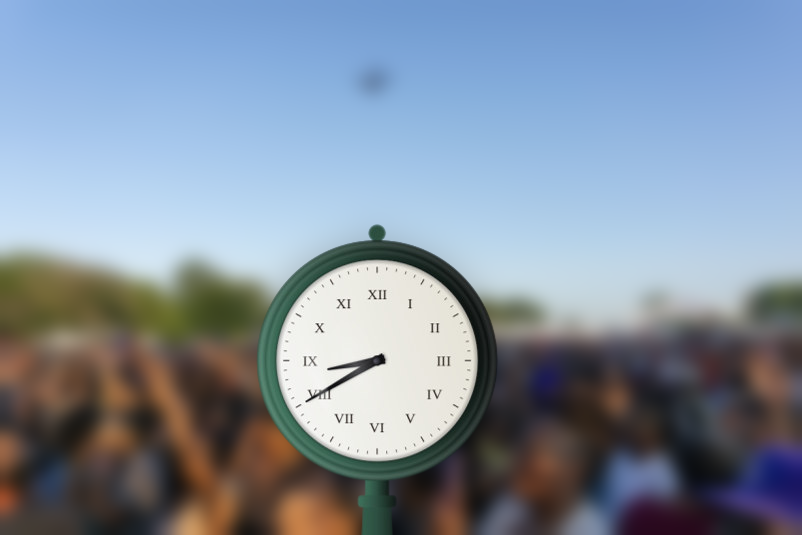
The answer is 8:40
